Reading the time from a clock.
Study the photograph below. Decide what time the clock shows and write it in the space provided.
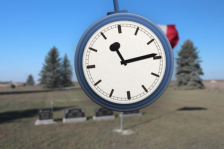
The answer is 11:14
